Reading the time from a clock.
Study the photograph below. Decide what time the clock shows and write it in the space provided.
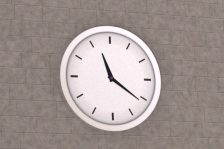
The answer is 11:21
